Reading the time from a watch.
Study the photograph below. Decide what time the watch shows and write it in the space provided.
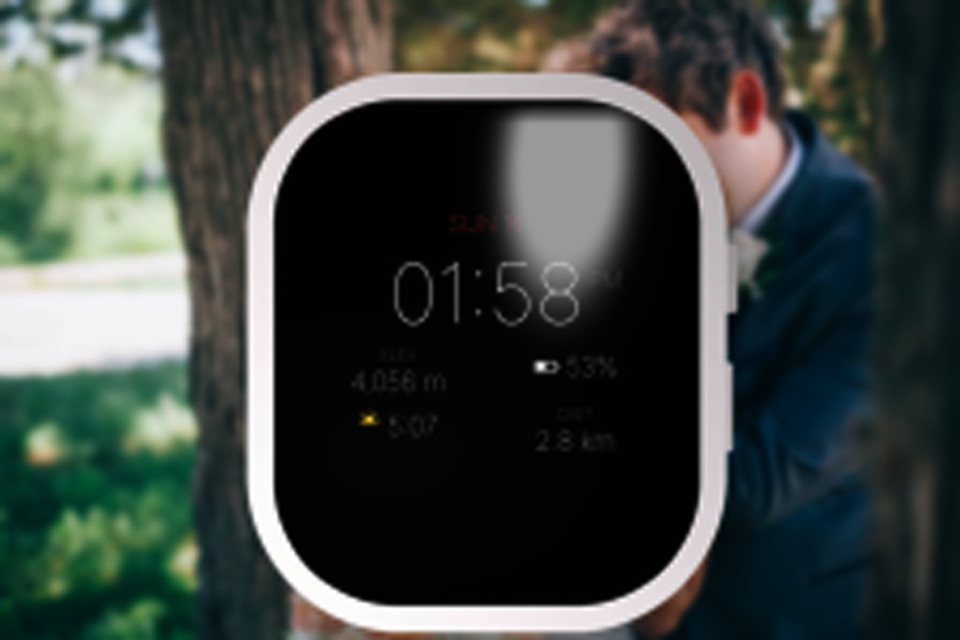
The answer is 1:58
